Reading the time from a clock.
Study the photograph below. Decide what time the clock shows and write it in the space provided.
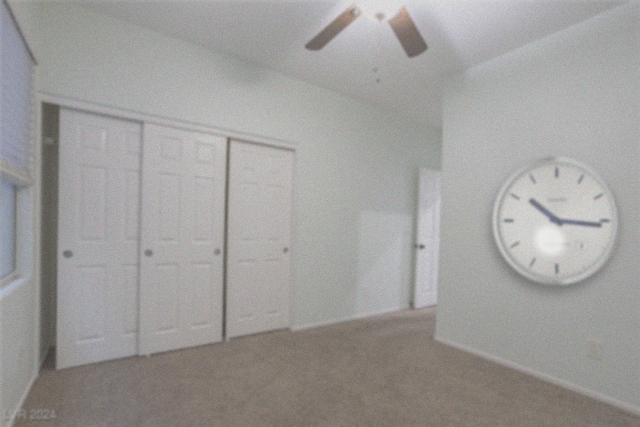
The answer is 10:16
